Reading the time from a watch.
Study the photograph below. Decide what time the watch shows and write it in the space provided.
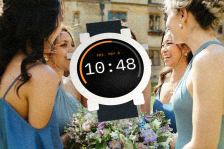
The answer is 10:48
